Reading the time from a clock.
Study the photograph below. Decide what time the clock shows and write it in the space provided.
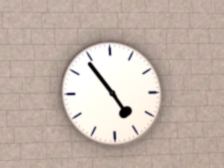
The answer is 4:54
